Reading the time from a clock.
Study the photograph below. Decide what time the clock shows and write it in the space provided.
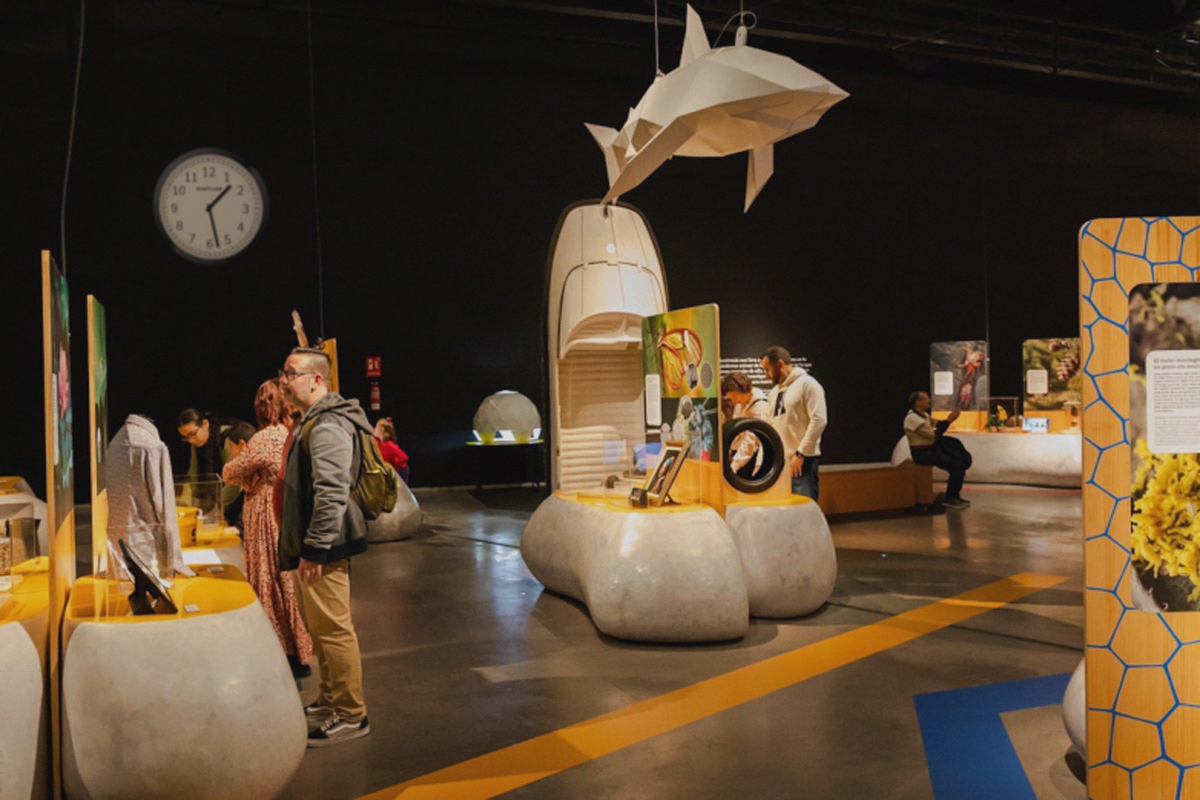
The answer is 1:28
